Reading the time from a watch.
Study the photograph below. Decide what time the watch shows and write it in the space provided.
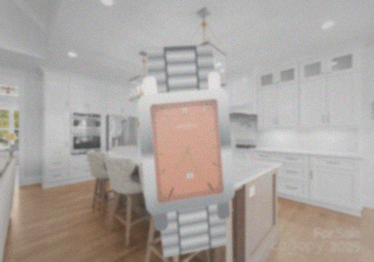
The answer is 7:26
